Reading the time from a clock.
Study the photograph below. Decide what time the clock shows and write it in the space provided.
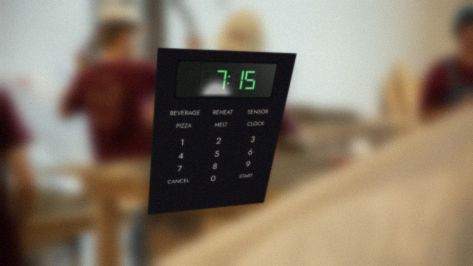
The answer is 7:15
